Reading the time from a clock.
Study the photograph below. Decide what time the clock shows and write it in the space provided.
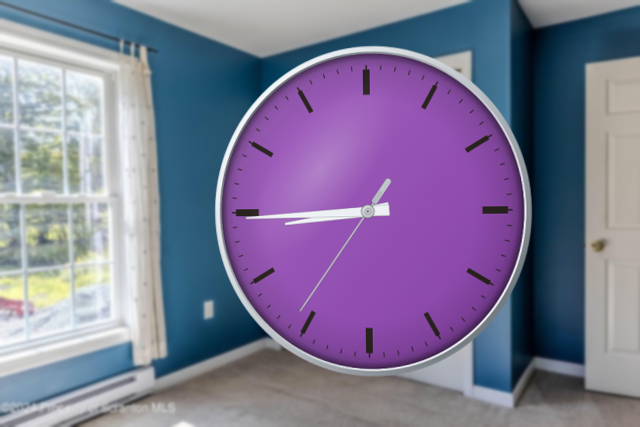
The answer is 8:44:36
